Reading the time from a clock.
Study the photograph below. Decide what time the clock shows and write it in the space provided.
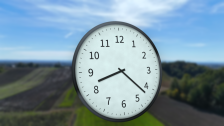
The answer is 8:22
